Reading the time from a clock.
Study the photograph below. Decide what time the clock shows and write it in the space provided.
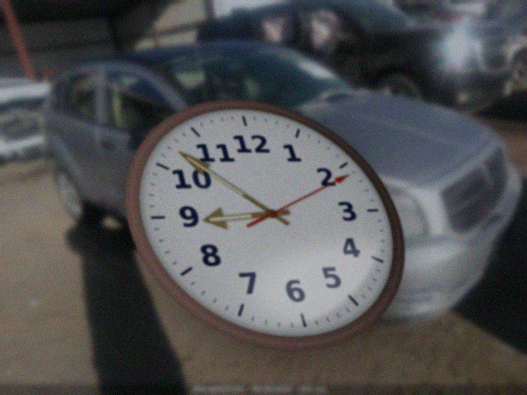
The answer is 8:52:11
